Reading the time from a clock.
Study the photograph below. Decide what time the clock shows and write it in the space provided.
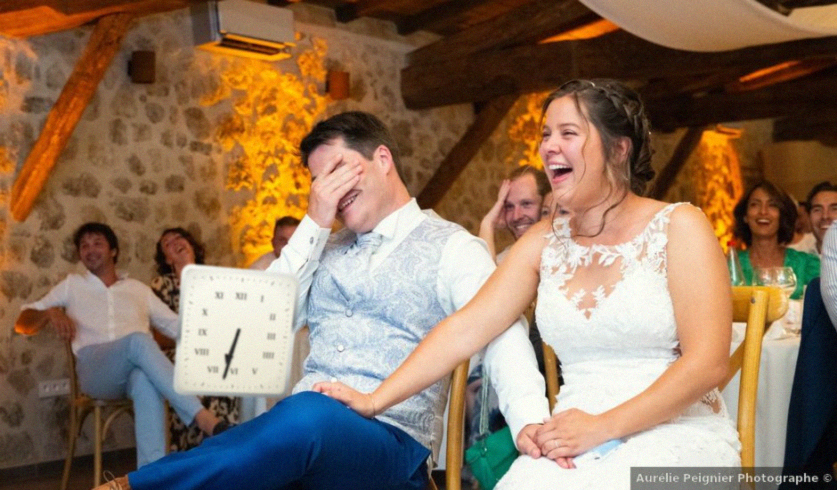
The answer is 6:32
